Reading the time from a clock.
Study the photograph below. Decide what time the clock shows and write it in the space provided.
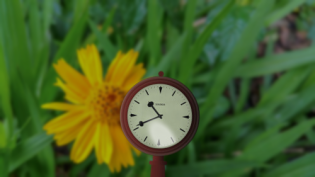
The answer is 10:41
